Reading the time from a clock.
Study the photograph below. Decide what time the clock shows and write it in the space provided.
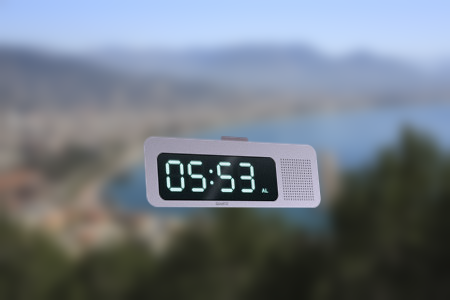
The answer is 5:53
